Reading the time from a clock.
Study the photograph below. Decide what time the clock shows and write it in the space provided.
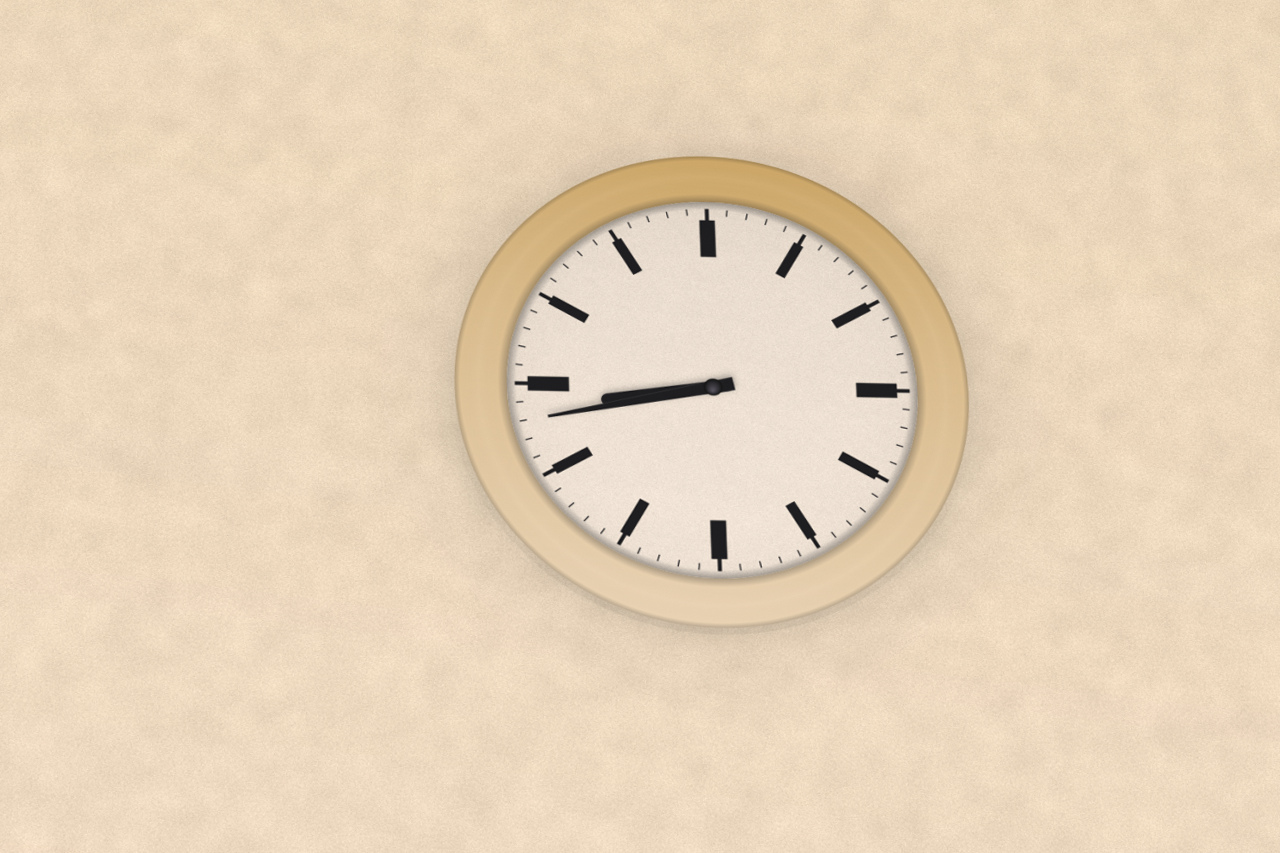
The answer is 8:43
